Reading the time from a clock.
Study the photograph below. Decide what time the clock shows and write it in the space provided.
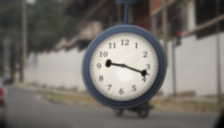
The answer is 9:18
